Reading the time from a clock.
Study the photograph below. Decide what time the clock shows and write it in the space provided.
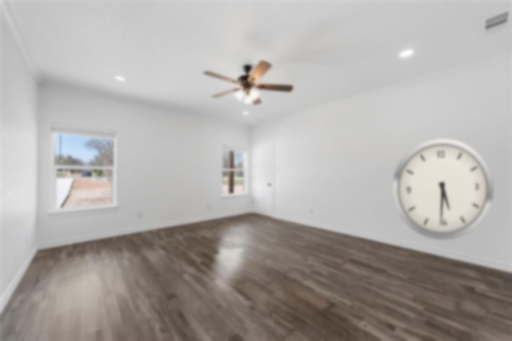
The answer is 5:31
